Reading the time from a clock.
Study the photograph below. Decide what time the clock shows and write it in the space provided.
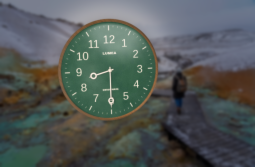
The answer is 8:30
